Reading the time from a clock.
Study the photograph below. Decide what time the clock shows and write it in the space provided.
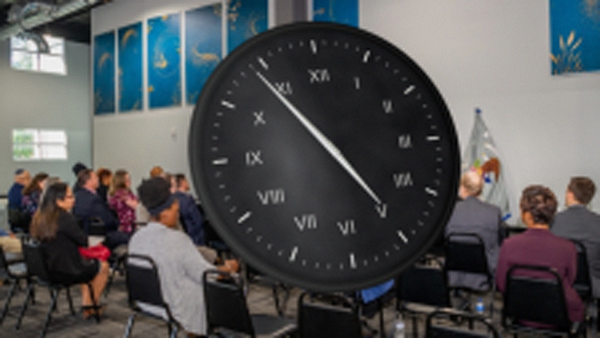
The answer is 4:54
